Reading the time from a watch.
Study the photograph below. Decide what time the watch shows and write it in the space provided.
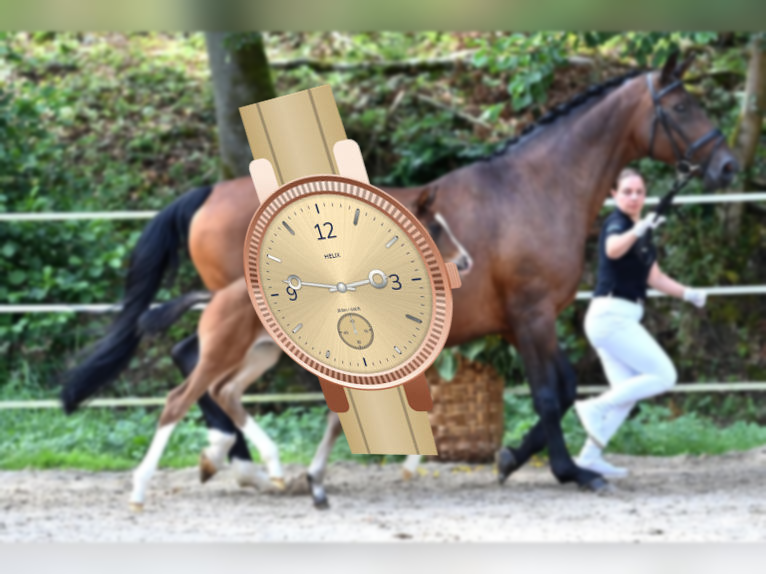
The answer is 2:47
